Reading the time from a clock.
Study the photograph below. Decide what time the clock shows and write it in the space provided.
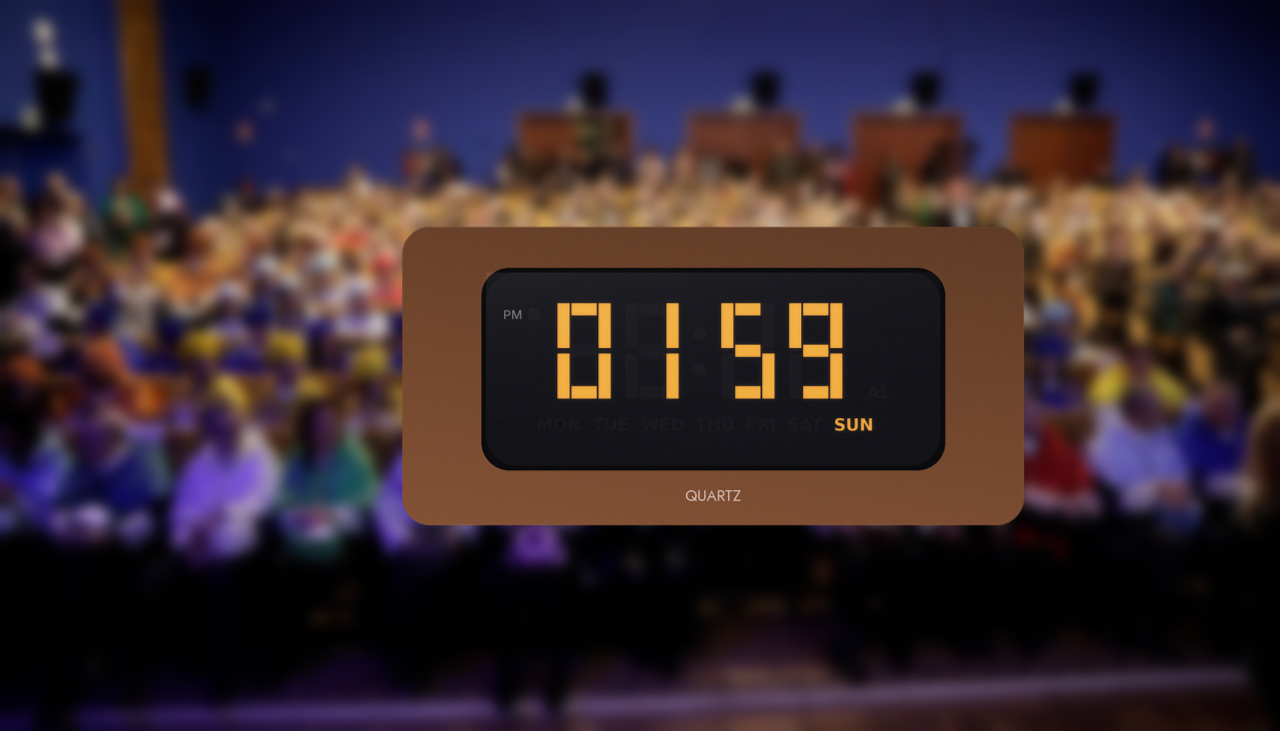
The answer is 1:59
